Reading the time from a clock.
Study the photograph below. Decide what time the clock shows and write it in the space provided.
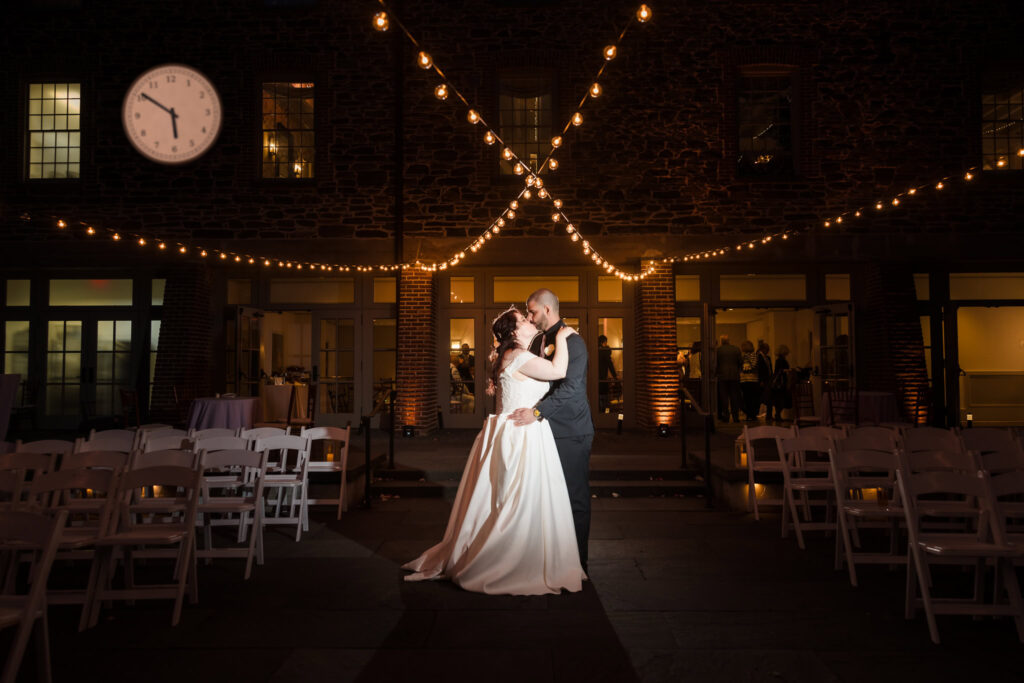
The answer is 5:51
